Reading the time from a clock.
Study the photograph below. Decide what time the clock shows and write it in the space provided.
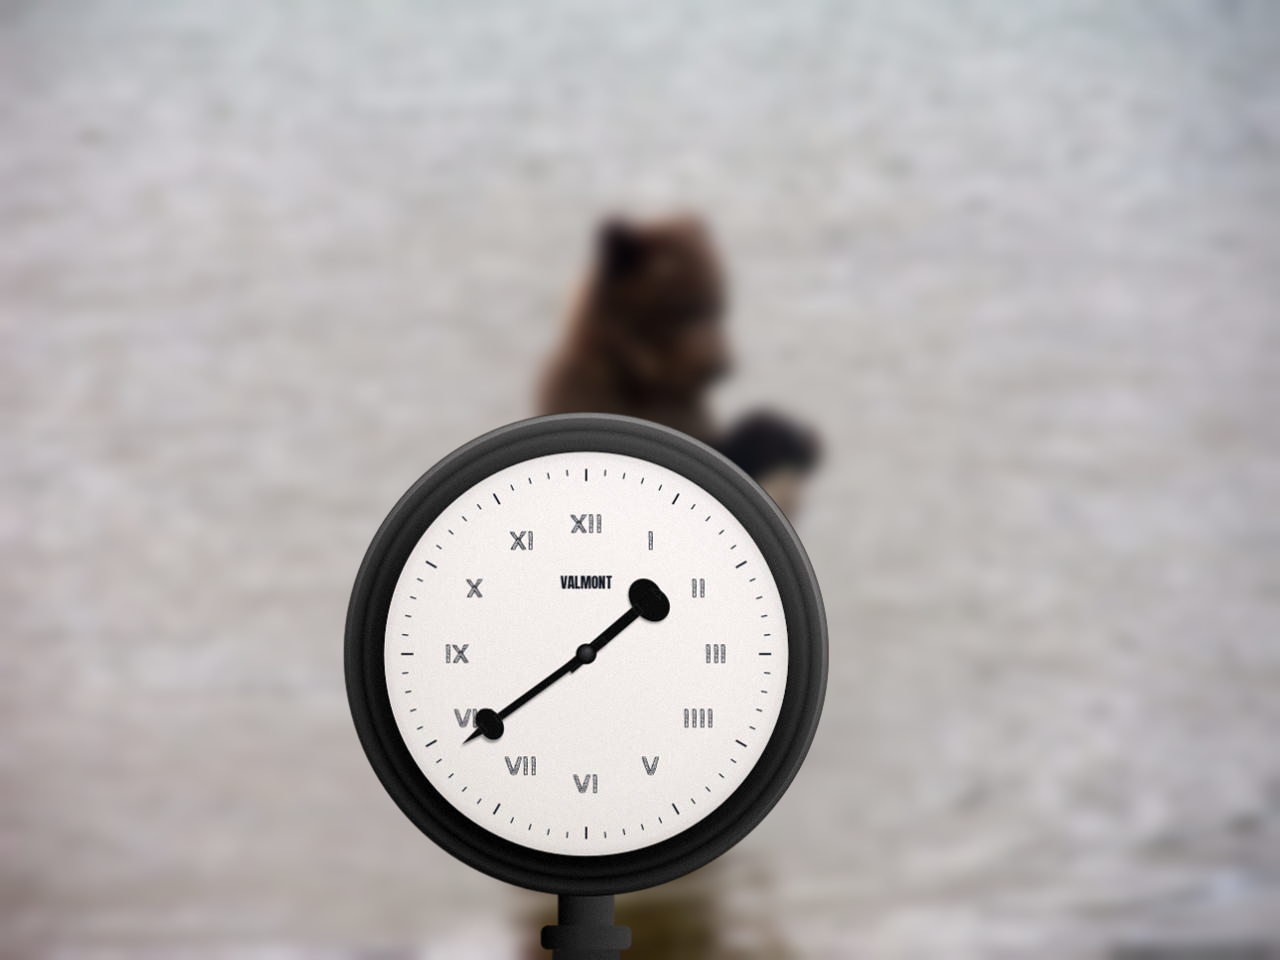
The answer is 1:39
